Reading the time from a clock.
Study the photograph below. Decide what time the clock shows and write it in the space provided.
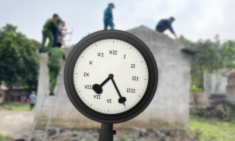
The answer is 7:25
